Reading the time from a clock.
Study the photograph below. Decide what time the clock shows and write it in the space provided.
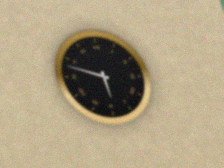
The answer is 5:48
